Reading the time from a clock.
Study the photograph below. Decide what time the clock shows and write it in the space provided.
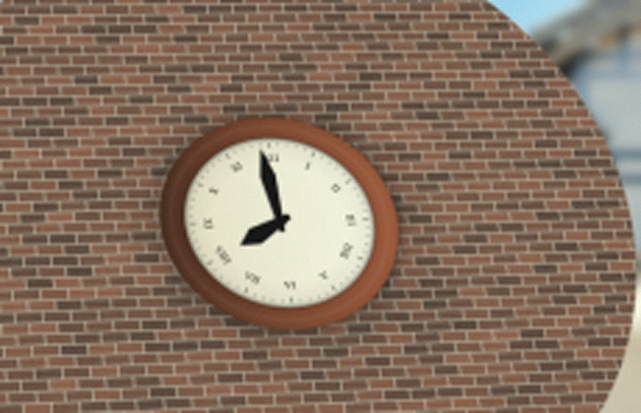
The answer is 7:59
